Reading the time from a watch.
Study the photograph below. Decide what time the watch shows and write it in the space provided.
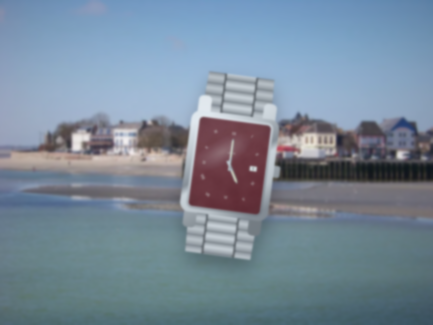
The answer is 5:00
